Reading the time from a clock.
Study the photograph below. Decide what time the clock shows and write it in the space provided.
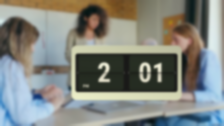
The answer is 2:01
